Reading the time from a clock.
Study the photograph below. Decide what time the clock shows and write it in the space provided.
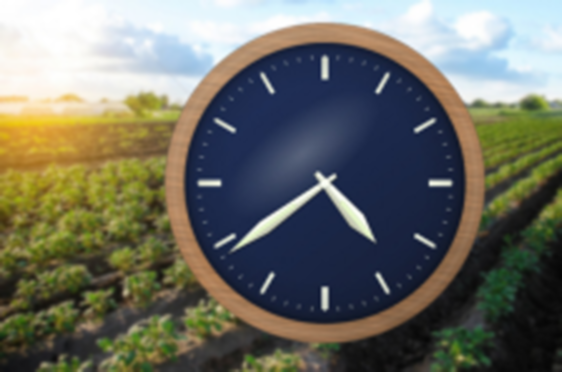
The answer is 4:39
